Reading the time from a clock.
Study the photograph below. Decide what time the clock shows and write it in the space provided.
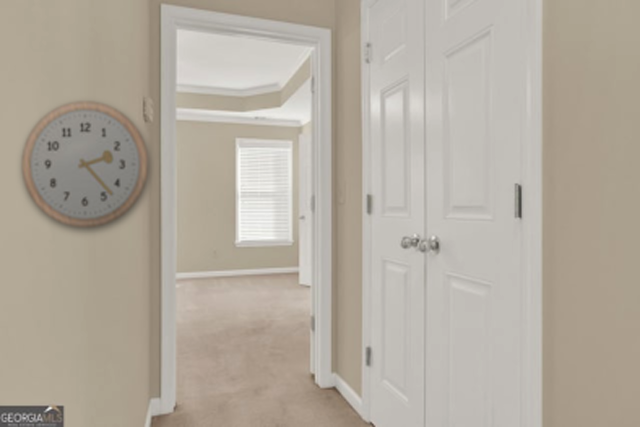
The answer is 2:23
